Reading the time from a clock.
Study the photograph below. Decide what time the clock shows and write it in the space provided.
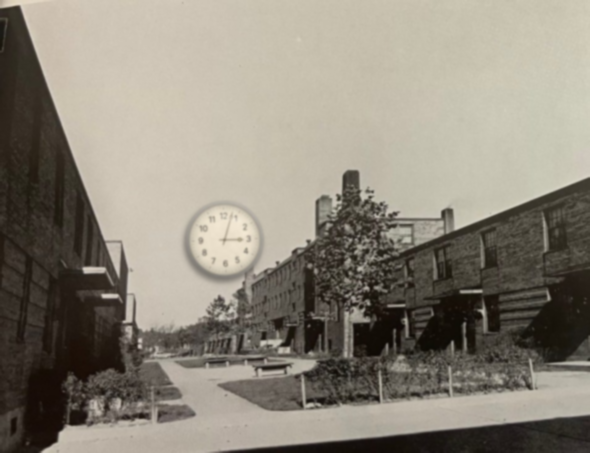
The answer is 3:03
